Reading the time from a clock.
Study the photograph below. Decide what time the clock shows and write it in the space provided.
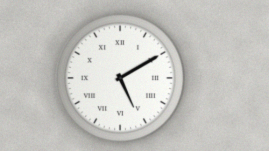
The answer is 5:10
